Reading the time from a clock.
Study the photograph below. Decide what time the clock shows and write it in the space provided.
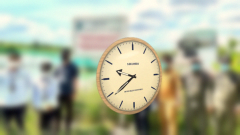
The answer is 9:39
